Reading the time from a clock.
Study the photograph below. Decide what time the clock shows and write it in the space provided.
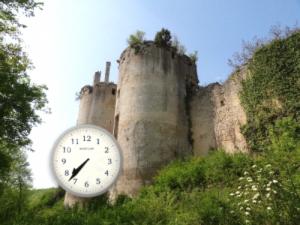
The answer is 7:37
